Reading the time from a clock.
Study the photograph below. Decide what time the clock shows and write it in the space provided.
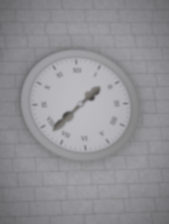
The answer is 1:38
